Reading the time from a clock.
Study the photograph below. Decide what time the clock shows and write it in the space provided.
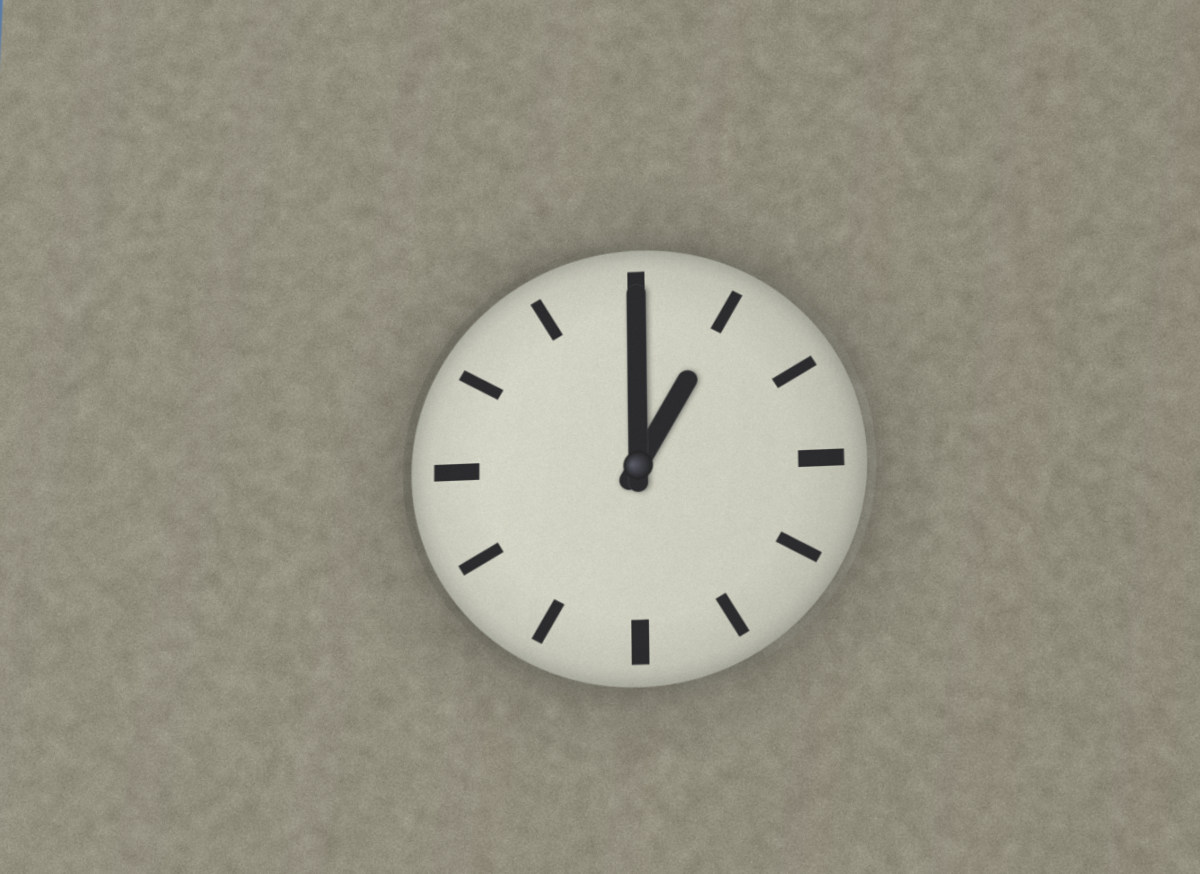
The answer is 1:00
